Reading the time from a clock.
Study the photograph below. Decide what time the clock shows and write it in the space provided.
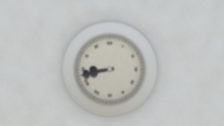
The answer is 8:43
